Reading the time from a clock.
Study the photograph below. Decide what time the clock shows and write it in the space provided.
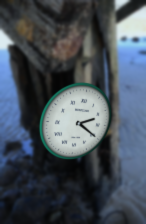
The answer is 2:20
